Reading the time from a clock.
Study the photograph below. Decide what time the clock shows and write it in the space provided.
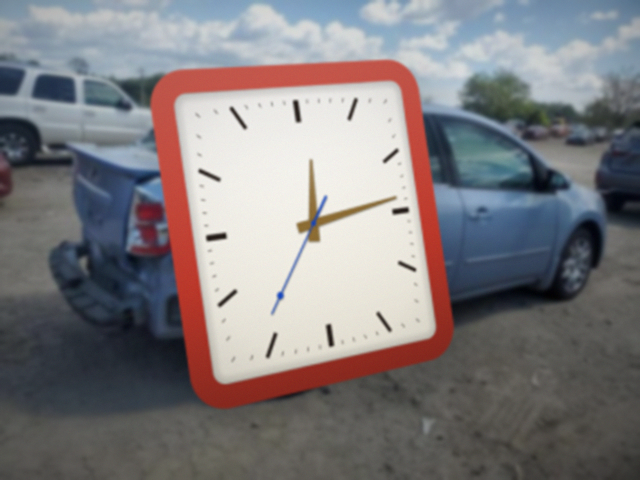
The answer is 12:13:36
